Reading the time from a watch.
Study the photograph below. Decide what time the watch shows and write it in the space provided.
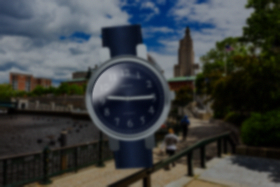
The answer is 9:15
